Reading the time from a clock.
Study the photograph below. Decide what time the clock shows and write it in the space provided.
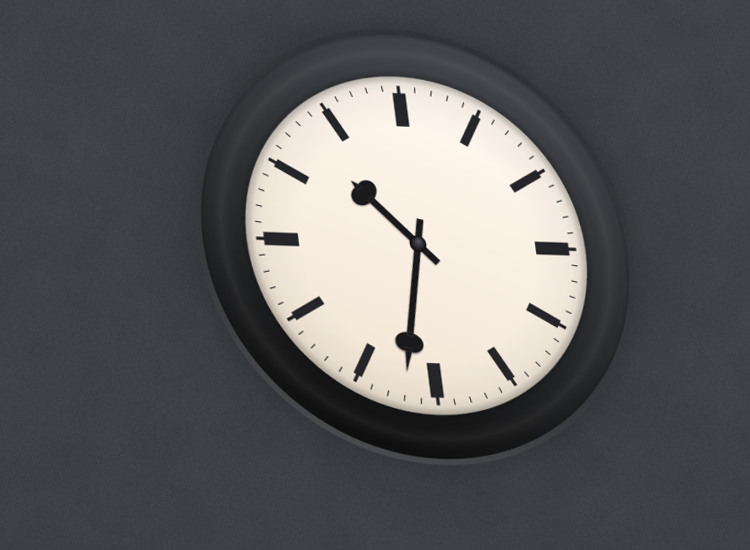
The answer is 10:32
